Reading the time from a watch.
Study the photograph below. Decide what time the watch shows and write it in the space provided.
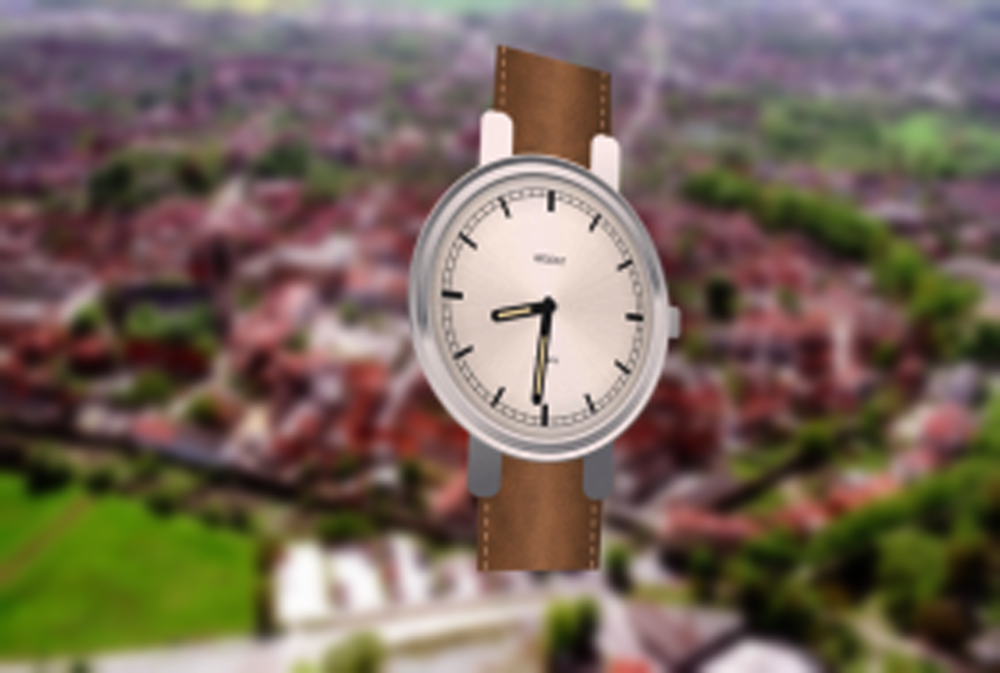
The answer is 8:31
